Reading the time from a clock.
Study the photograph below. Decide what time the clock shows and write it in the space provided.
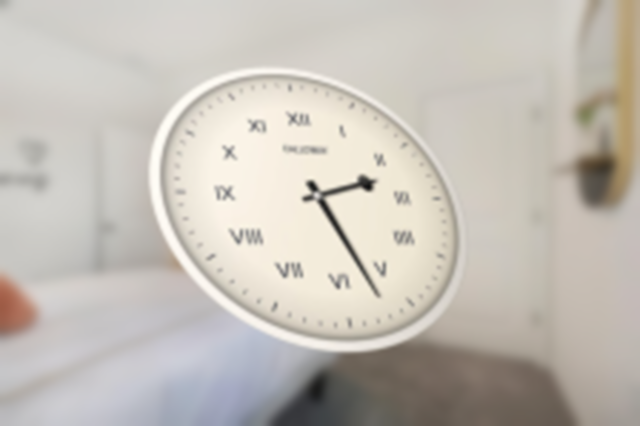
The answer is 2:27
